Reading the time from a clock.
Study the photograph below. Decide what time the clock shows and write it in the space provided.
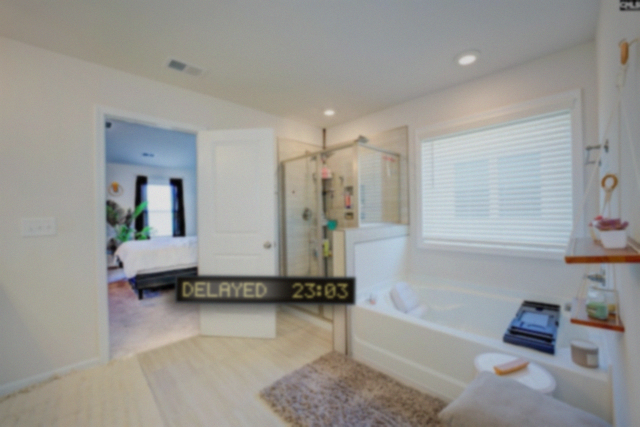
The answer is 23:03
